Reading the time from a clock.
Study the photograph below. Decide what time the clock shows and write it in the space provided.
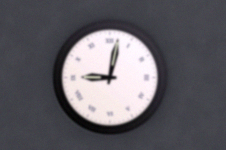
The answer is 9:02
